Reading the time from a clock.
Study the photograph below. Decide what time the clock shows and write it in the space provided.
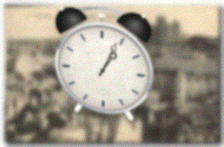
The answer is 1:04
